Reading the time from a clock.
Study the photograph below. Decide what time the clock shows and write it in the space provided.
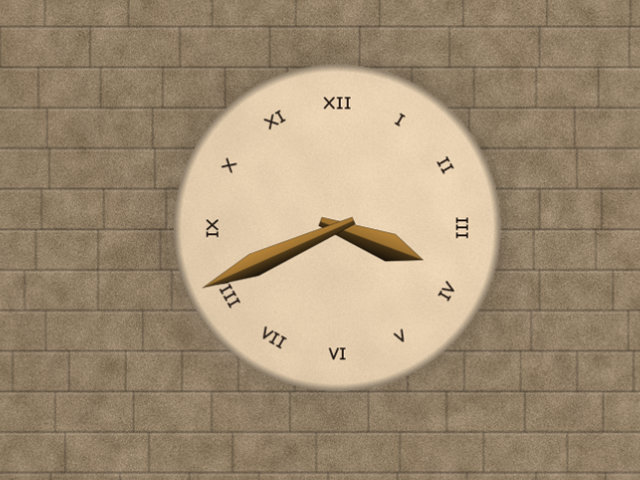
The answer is 3:41
